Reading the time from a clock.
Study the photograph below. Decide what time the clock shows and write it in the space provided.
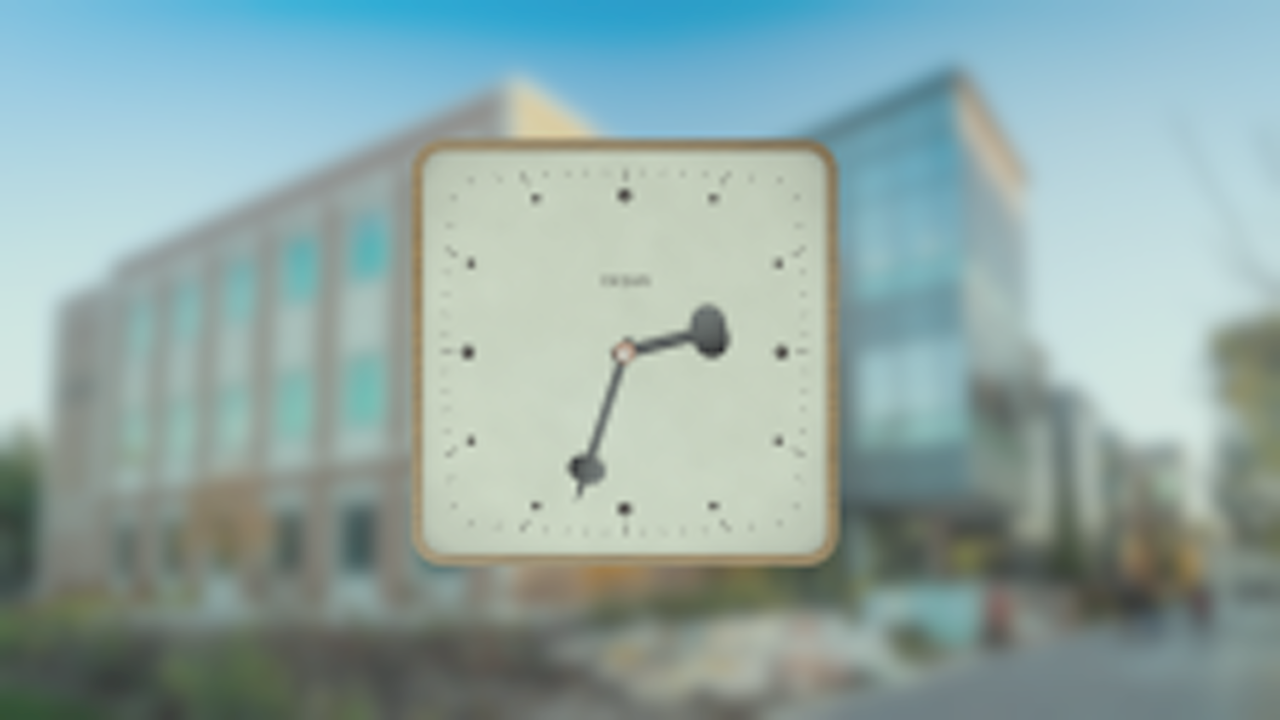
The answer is 2:33
